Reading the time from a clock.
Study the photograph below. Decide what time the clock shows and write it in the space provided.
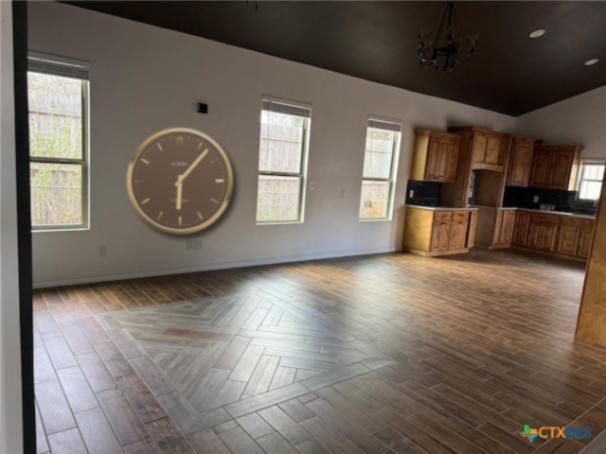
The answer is 6:07
